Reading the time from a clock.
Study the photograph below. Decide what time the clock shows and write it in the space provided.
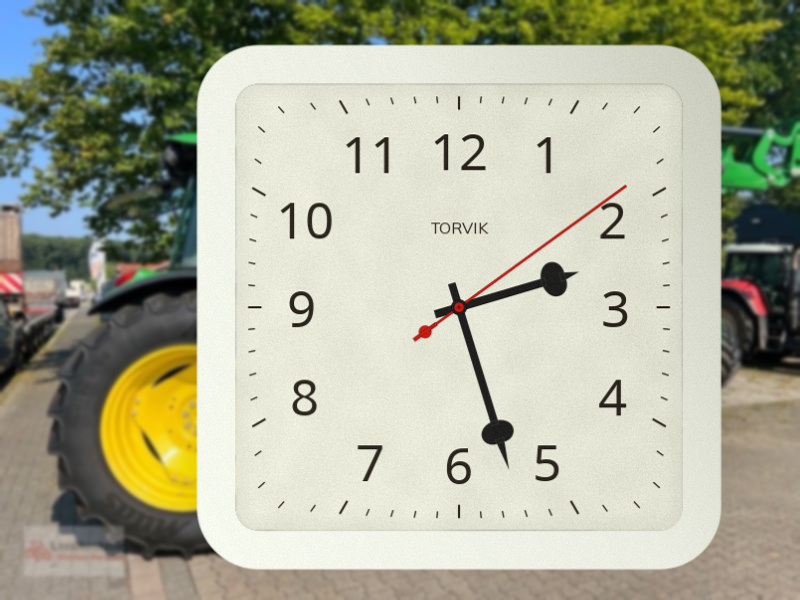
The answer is 2:27:09
